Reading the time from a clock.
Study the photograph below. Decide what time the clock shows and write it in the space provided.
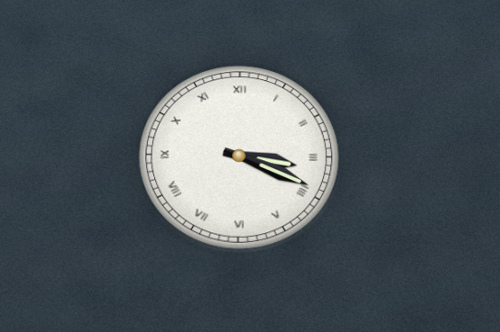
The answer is 3:19
